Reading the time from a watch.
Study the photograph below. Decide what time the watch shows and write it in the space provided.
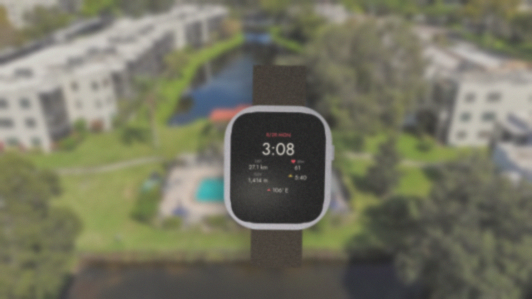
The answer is 3:08
